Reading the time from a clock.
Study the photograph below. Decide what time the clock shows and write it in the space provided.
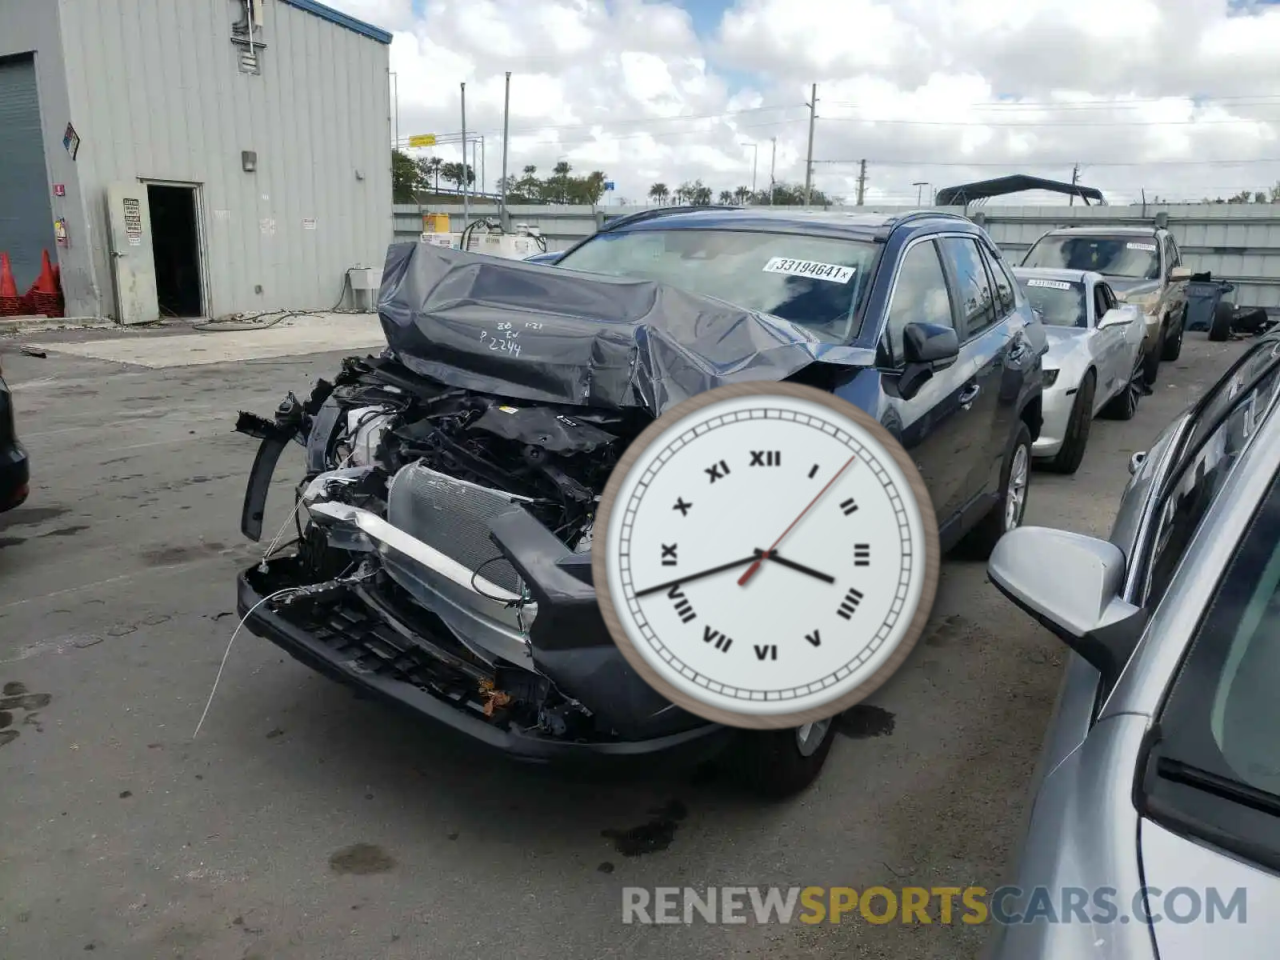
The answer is 3:42:07
